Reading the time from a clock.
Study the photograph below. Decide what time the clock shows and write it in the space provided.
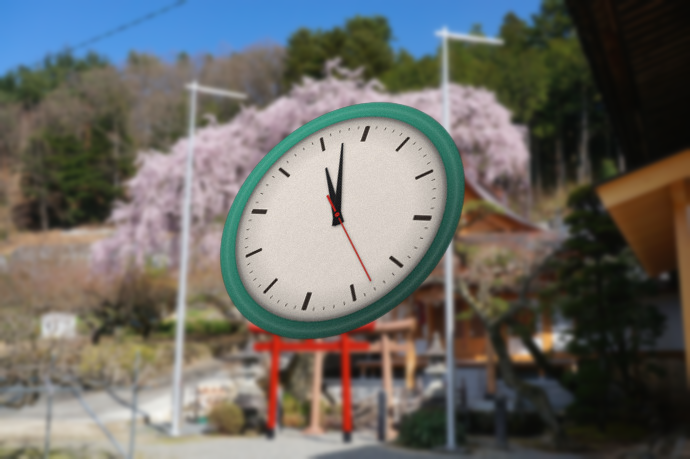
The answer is 10:57:23
